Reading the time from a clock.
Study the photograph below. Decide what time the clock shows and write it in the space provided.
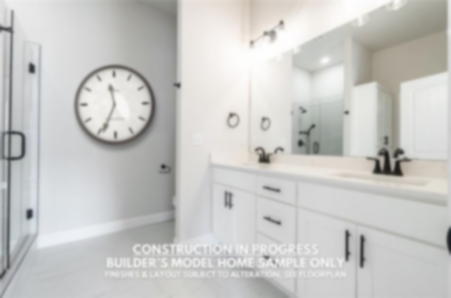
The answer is 11:34
